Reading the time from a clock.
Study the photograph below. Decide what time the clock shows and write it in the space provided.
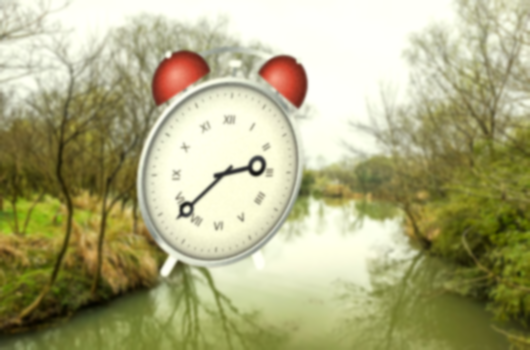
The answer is 2:38
